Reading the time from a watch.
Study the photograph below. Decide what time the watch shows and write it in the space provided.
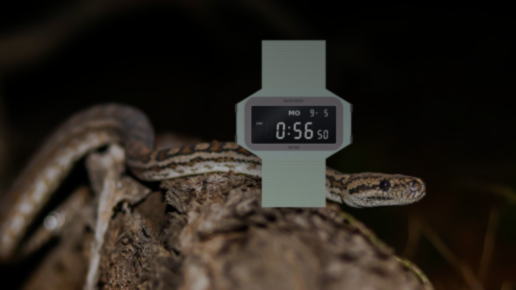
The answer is 0:56
